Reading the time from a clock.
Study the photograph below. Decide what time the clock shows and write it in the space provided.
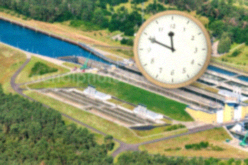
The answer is 11:49
